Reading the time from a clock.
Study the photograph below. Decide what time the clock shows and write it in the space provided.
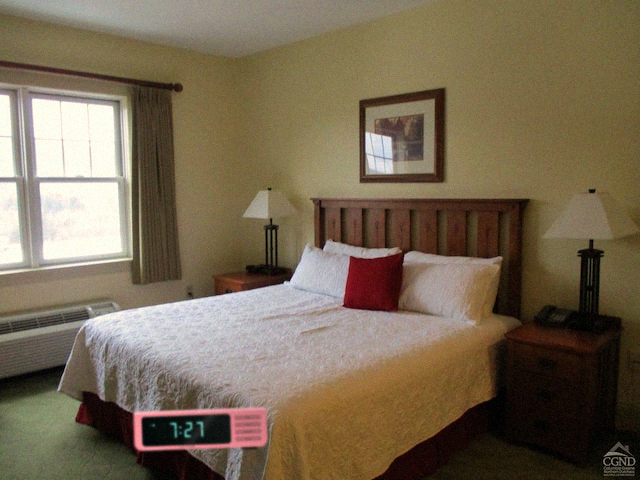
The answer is 7:27
